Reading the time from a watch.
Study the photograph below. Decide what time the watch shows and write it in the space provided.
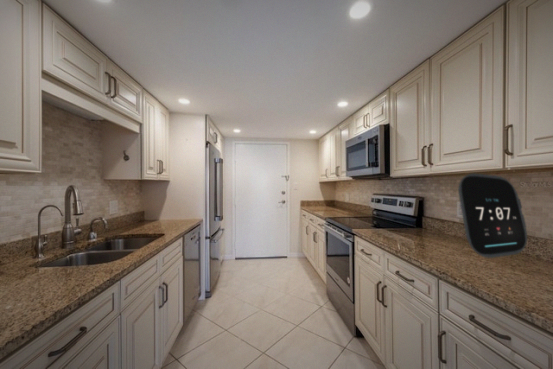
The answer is 7:07
